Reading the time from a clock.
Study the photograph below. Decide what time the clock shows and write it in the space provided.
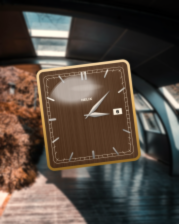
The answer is 3:08
